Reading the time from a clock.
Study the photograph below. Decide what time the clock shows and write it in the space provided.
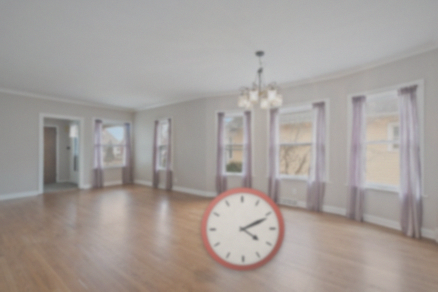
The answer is 4:11
